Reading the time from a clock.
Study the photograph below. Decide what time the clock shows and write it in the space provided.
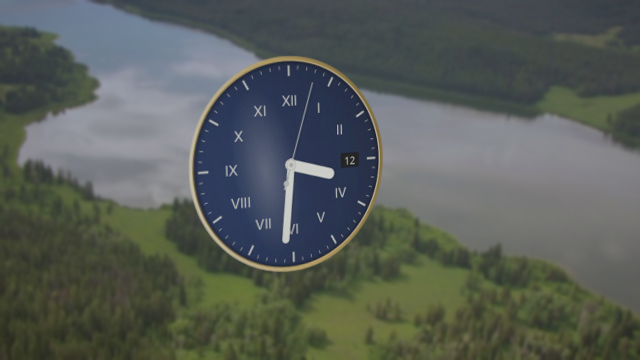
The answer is 3:31:03
